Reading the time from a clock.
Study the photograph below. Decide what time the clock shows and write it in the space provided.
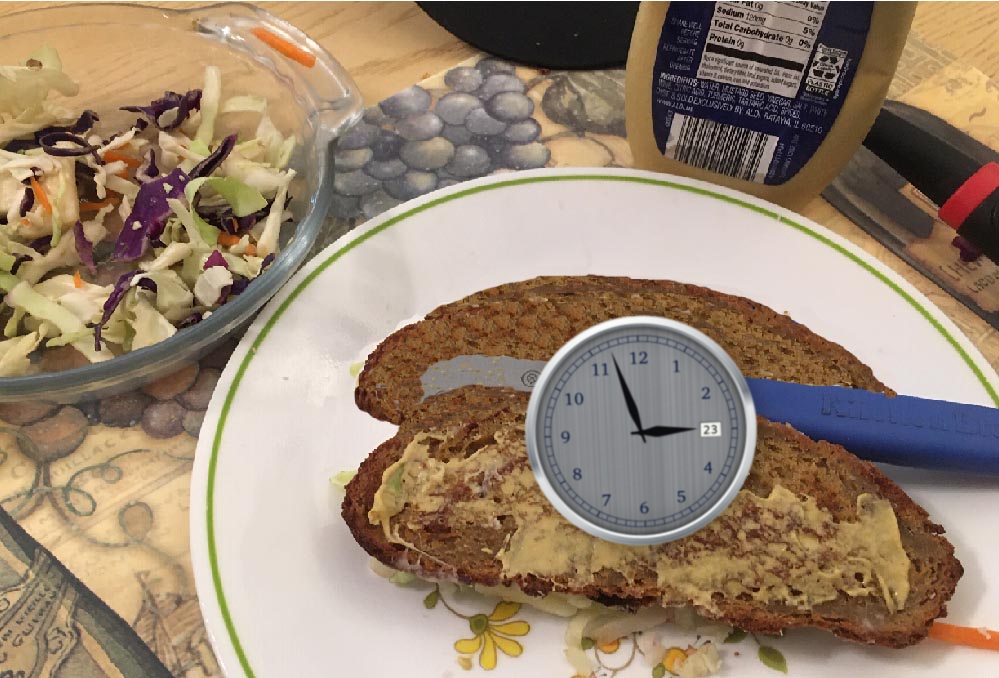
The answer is 2:57
